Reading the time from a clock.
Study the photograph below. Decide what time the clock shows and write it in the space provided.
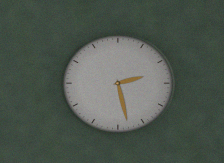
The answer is 2:28
